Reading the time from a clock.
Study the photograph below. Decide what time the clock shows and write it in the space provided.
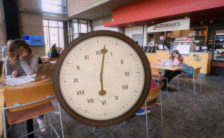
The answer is 6:02
